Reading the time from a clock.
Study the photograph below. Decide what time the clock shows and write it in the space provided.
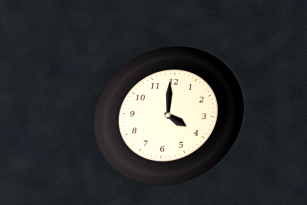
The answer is 3:59
